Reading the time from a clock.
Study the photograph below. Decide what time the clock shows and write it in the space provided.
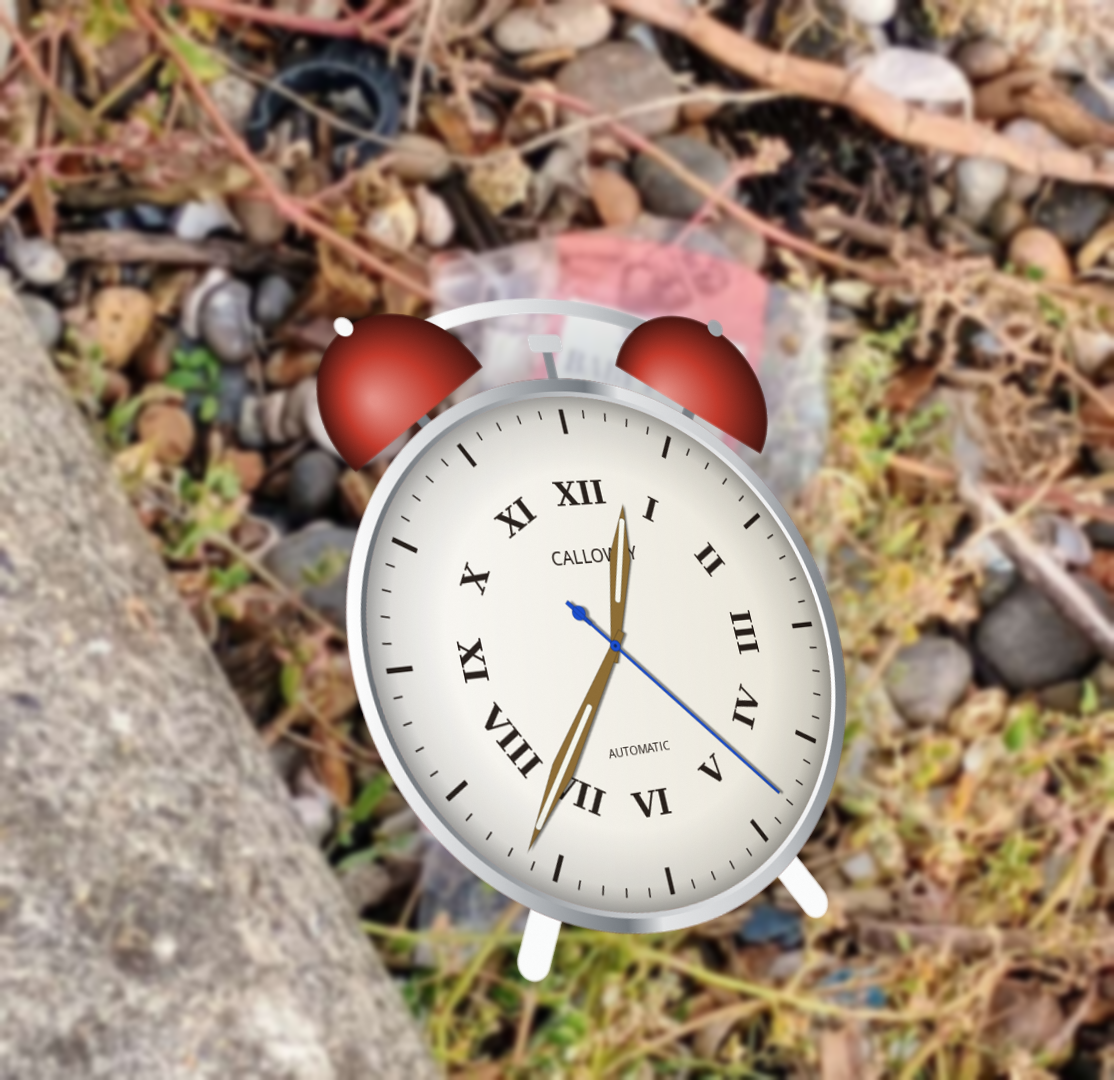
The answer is 12:36:23
